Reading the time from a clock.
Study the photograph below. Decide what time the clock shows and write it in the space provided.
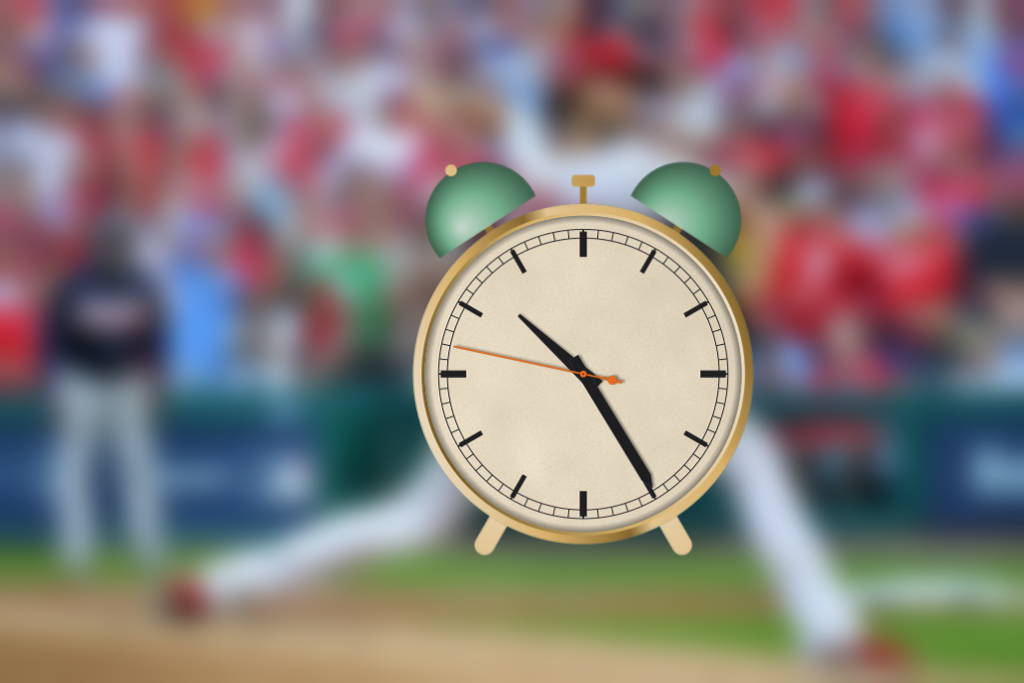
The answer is 10:24:47
